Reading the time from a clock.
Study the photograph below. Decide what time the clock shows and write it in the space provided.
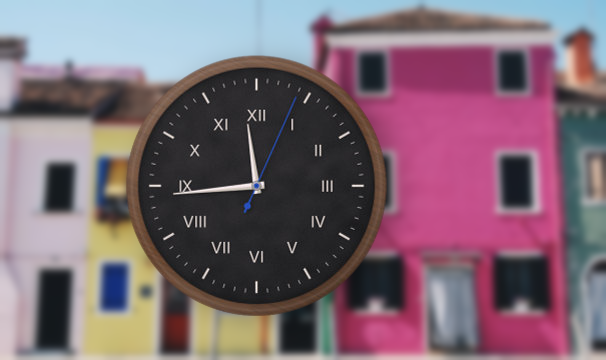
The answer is 11:44:04
